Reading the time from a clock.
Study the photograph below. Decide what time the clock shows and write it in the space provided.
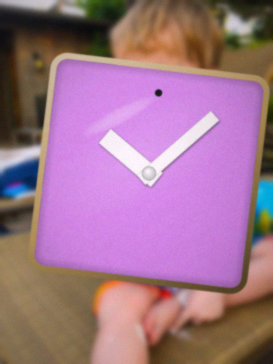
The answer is 10:07
